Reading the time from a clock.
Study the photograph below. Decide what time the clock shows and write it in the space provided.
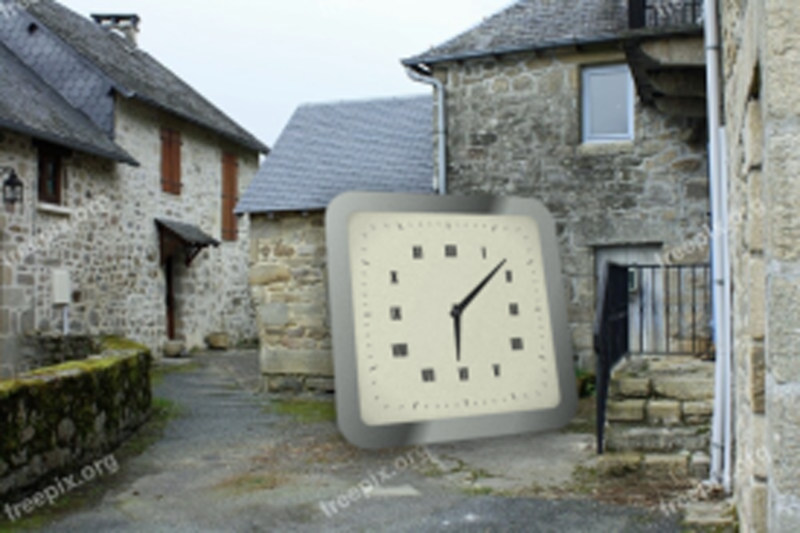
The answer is 6:08
